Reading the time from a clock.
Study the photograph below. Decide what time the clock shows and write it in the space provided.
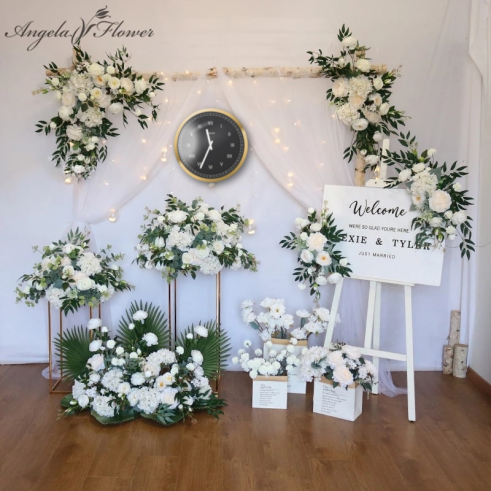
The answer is 11:34
